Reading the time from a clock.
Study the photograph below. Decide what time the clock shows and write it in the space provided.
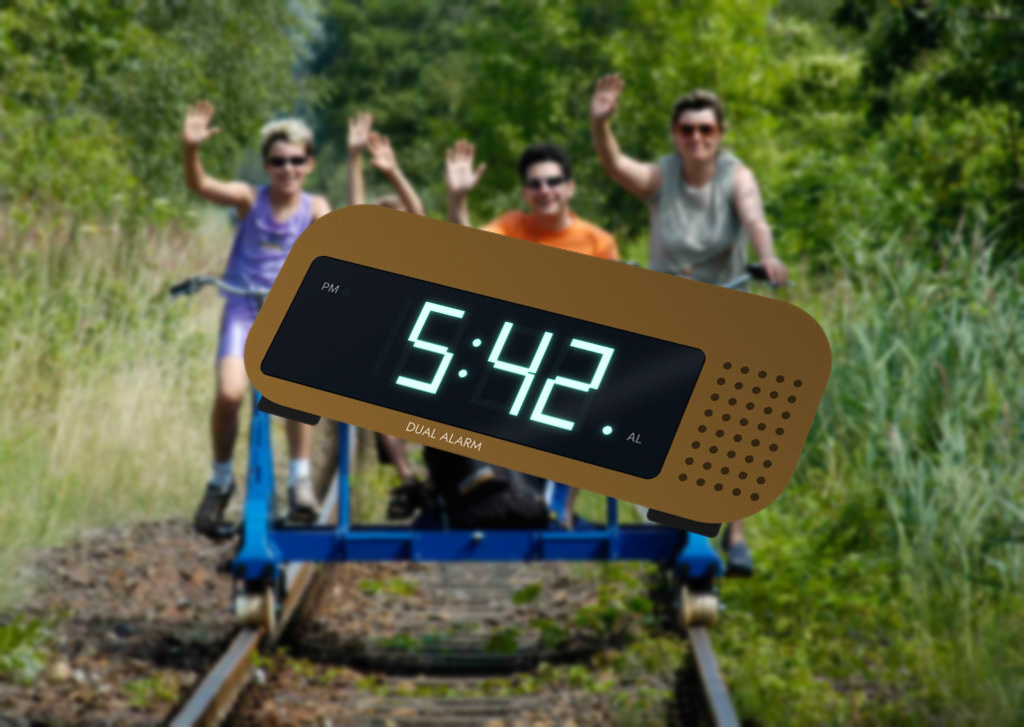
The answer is 5:42
